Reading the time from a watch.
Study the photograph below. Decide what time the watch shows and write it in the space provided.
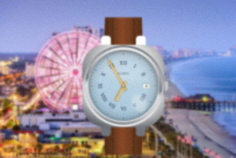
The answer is 6:55
